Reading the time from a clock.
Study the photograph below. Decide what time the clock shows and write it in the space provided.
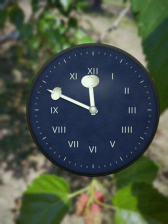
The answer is 11:49
